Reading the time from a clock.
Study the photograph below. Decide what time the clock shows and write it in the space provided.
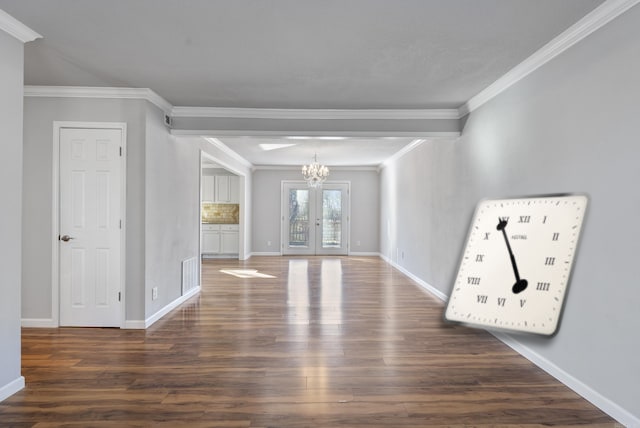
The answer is 4:54
